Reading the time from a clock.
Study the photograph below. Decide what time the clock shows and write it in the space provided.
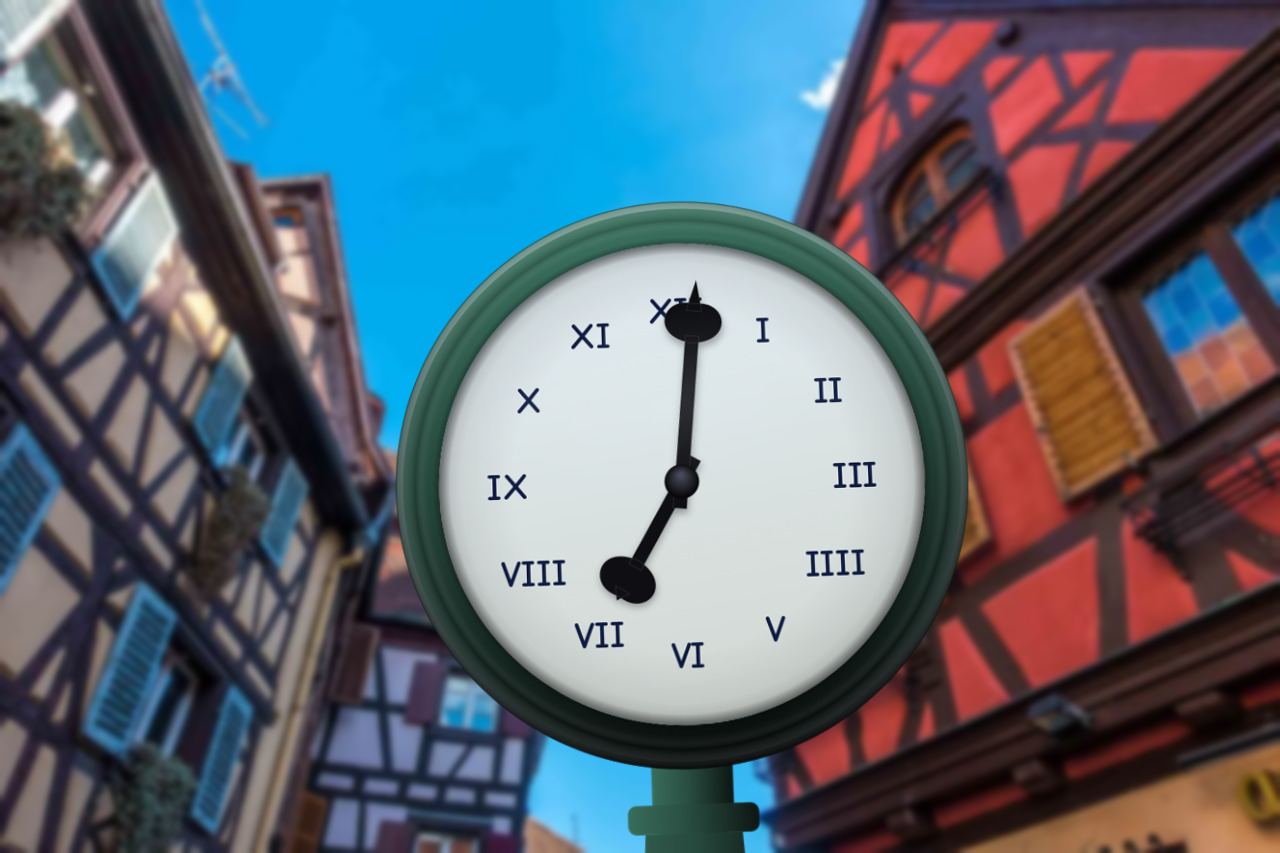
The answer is 7:01
